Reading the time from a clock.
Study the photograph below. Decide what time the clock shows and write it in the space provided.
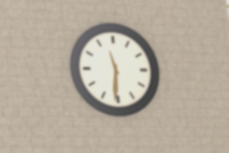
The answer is 11:31
